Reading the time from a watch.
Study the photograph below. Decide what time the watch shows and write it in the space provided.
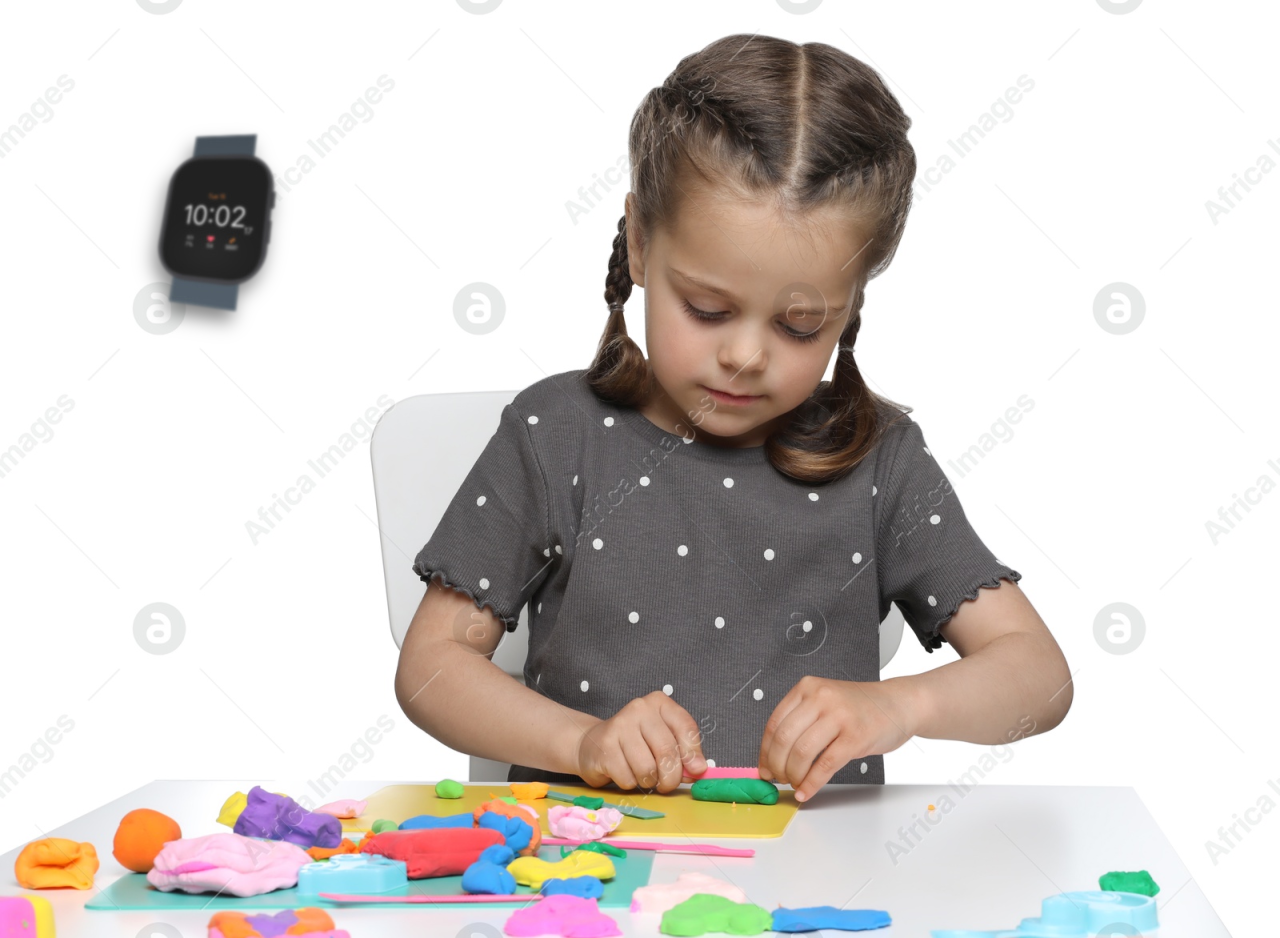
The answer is 10:02
